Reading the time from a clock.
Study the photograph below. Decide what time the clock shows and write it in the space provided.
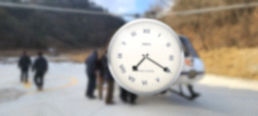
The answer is 7:20
